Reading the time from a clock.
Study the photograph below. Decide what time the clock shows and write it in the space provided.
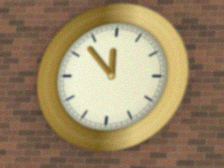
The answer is 11:53
